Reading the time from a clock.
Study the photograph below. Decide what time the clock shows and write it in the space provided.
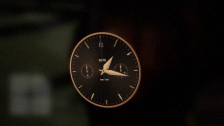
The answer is 1:17
